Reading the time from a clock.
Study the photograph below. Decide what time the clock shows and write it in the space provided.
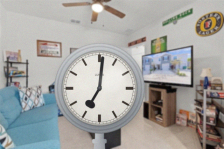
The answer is 7:01
